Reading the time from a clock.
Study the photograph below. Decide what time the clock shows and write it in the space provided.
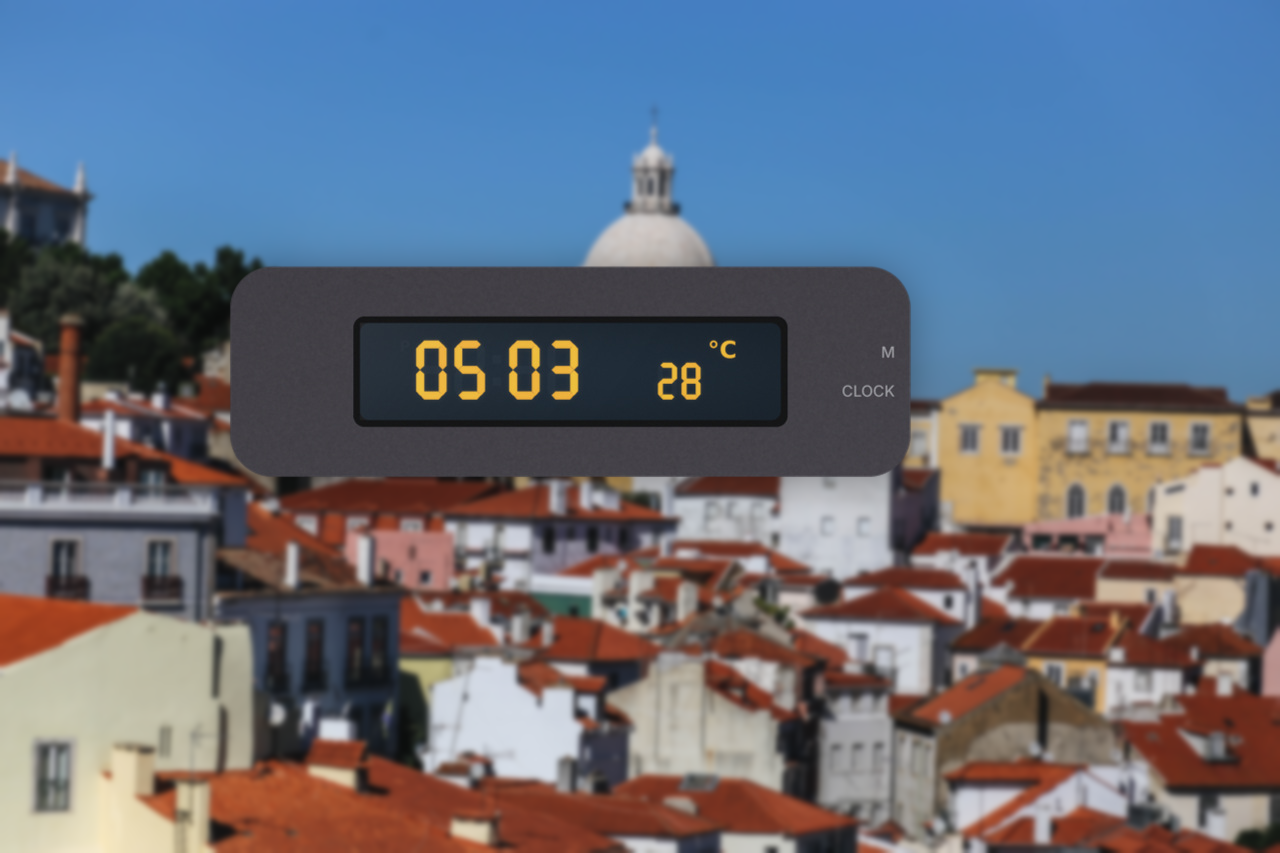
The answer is 5:03
